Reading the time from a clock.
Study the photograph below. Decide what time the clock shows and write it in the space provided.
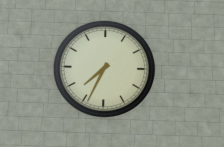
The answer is 7:34
